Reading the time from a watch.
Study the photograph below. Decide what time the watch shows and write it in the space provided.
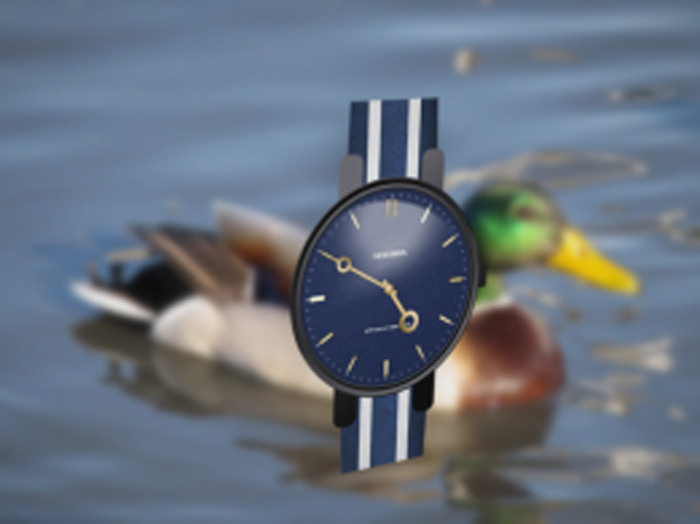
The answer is 4:50
